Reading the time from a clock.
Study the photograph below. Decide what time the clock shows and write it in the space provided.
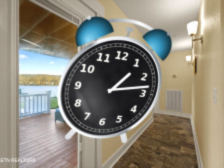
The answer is 1:13
